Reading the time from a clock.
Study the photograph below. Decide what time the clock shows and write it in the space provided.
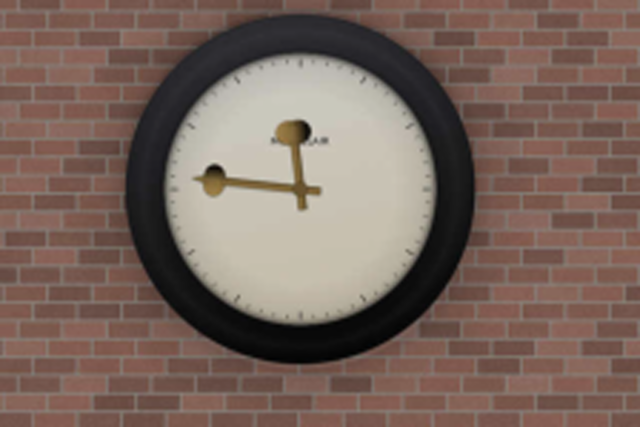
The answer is 11:46
